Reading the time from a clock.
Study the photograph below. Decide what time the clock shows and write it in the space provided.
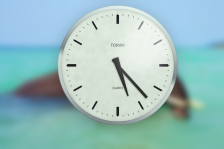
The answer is 5:23
